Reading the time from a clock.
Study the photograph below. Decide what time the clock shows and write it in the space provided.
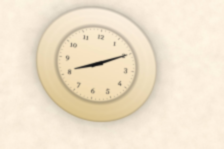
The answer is 8:10
